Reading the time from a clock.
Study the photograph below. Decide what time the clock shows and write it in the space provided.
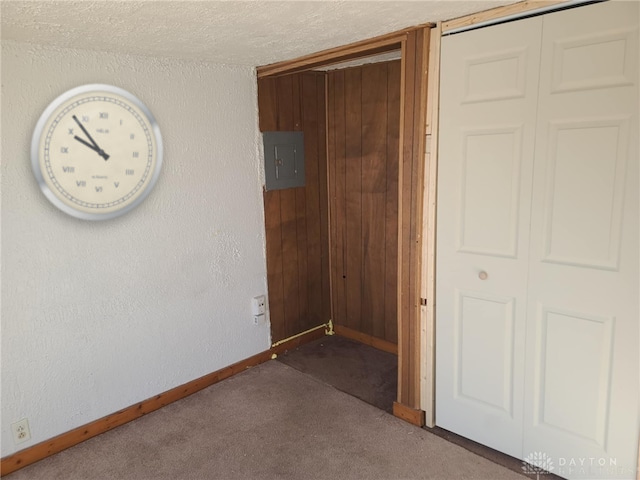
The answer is 9:53
